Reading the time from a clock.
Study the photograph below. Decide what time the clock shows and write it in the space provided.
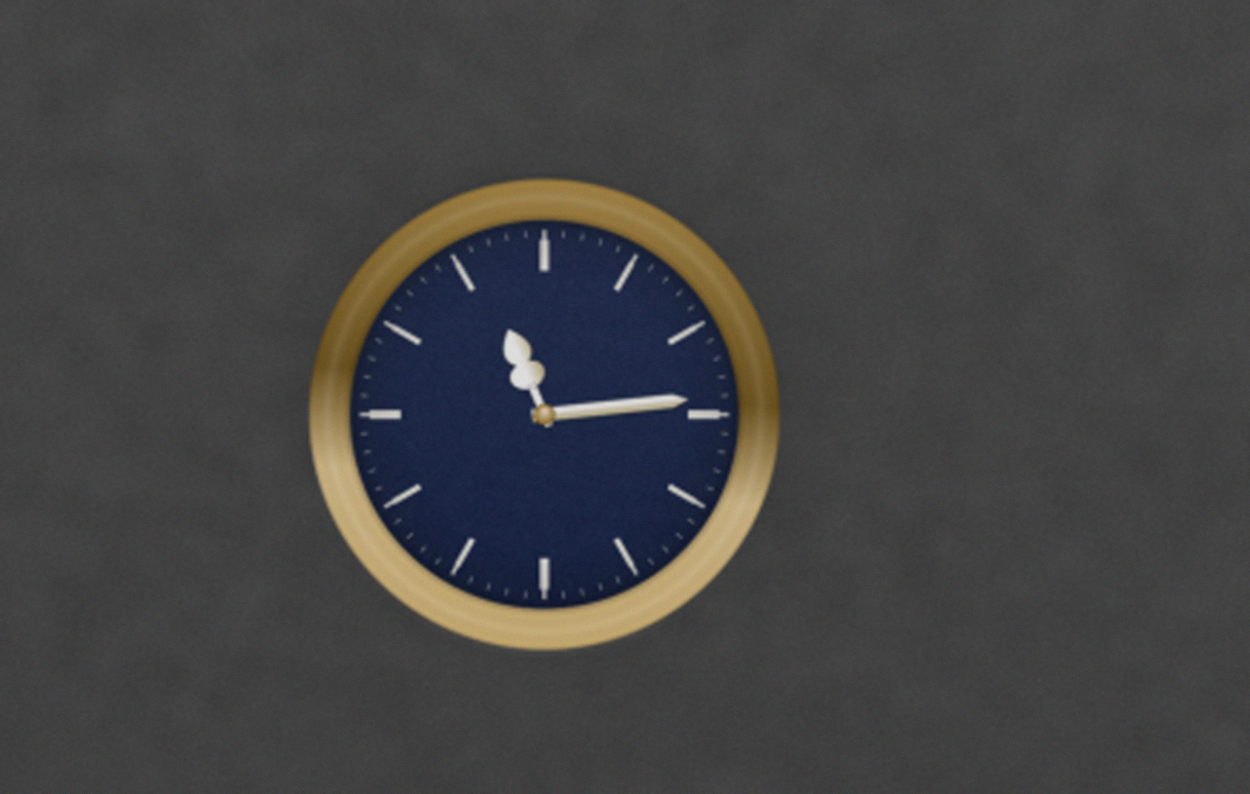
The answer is 11:14
